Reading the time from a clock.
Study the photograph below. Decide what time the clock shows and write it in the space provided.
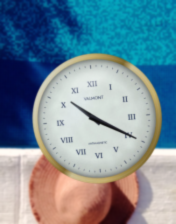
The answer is 10:20
